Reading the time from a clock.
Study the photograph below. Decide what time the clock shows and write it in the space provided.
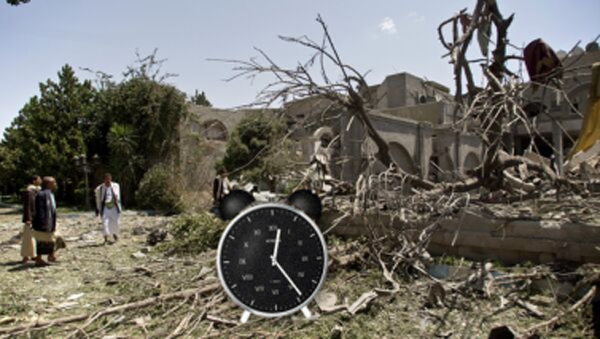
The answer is 12:24
